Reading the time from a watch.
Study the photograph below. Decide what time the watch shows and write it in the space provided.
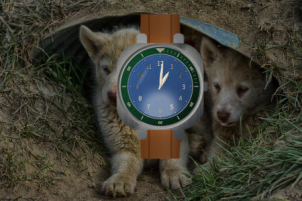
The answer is 1:01
